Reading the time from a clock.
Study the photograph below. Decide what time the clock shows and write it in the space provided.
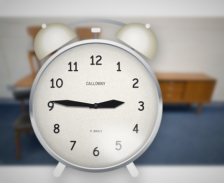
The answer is 2:46
